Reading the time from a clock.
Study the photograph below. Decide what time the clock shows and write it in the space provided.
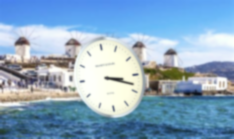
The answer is 3:18
